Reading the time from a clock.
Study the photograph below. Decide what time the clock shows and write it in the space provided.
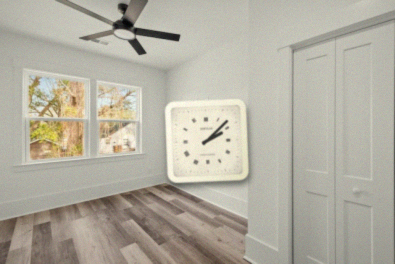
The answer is 2:08
